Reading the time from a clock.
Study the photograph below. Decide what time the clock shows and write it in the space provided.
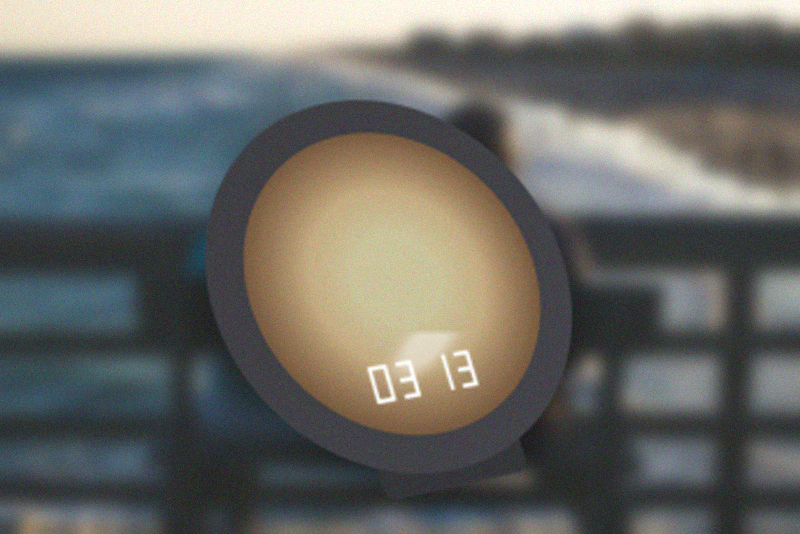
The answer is 3:13
